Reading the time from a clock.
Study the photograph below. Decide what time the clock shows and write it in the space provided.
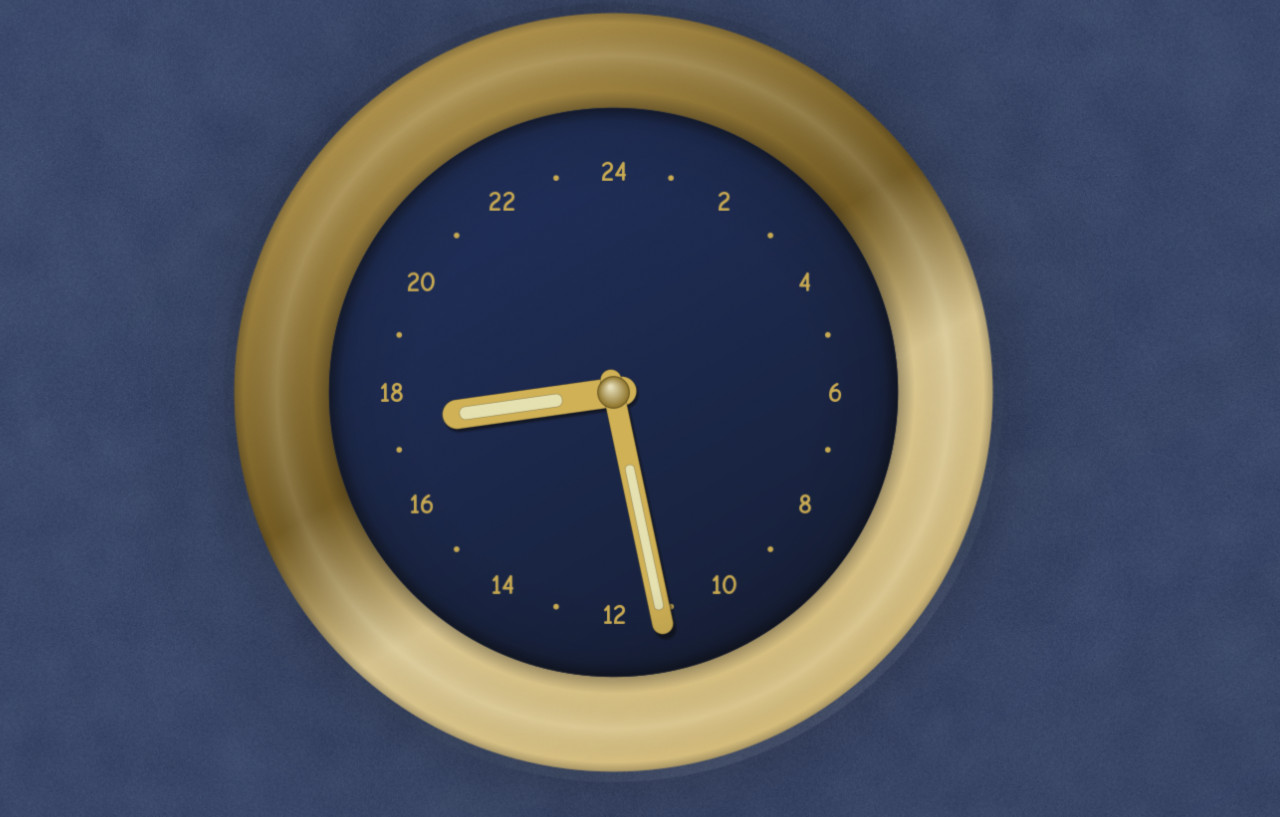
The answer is 17:28
